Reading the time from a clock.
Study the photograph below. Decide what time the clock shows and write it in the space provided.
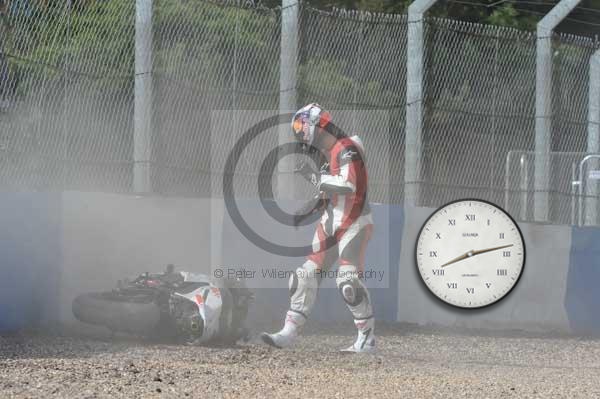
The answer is 8:13
